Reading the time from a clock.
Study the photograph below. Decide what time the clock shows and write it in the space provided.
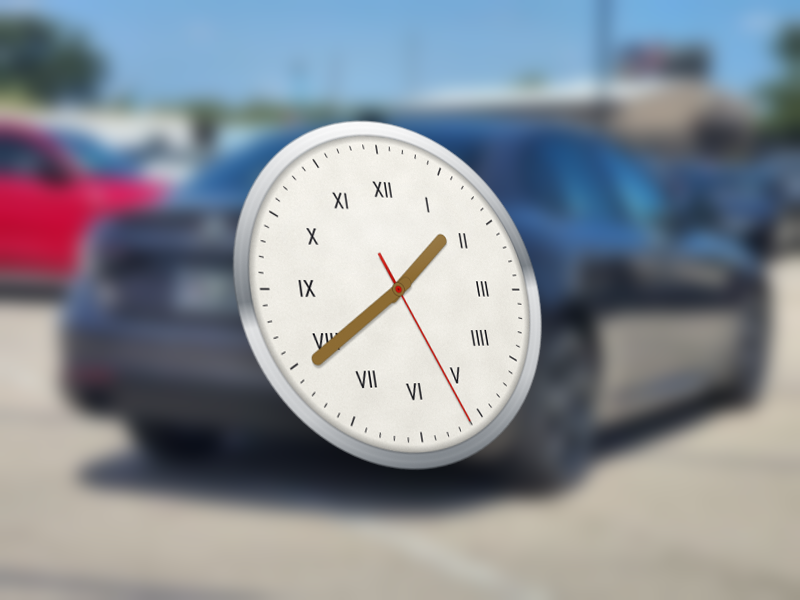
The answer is 1:39:26
